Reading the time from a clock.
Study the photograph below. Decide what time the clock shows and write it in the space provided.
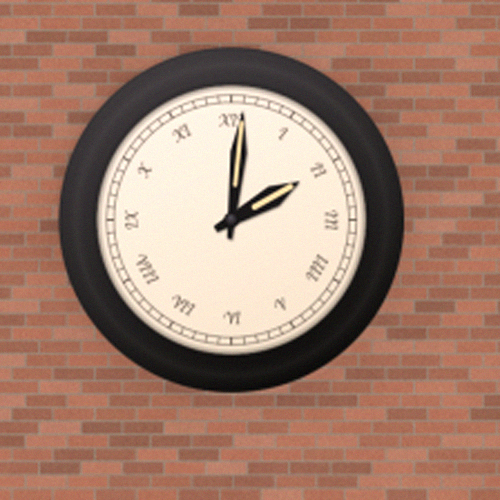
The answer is 2:01
